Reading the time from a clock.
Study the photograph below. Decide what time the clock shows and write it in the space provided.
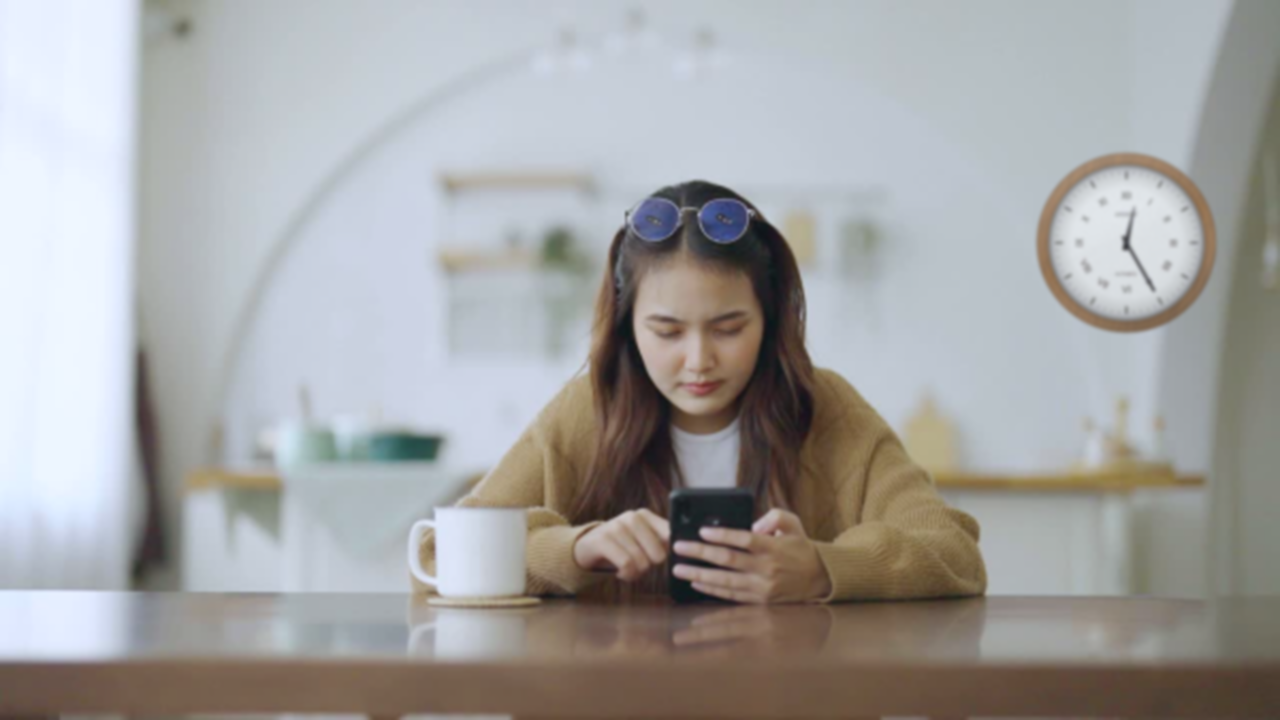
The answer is 12:25
